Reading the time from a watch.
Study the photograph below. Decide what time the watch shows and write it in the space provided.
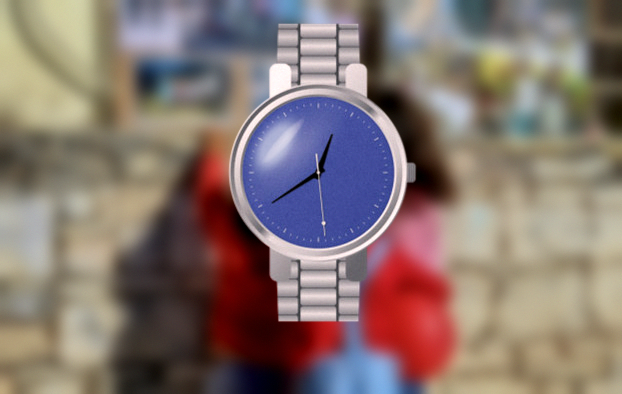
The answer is 12:39:29
